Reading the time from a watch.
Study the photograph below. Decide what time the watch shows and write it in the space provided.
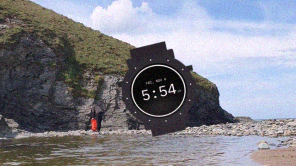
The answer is 5:54
